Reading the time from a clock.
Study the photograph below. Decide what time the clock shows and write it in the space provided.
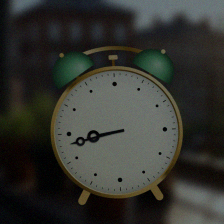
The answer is 8:43
